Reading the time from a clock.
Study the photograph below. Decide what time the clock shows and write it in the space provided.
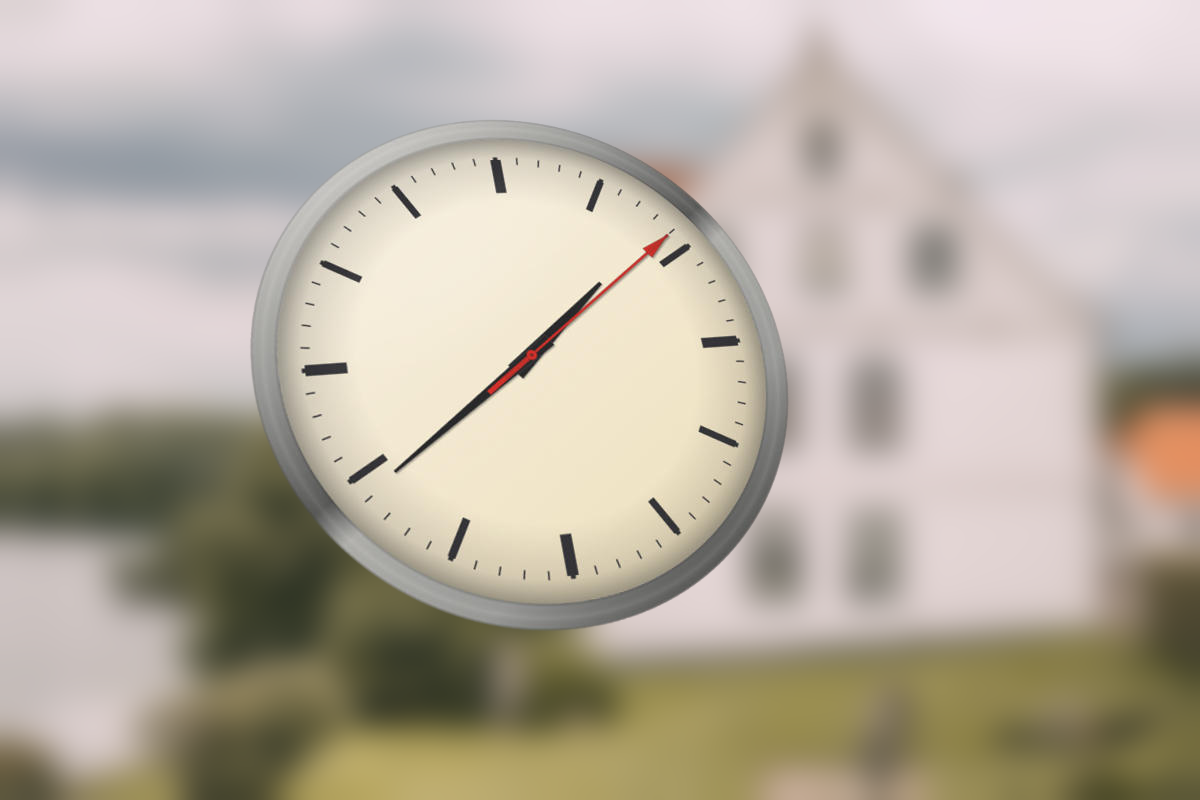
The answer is 1:39:09
